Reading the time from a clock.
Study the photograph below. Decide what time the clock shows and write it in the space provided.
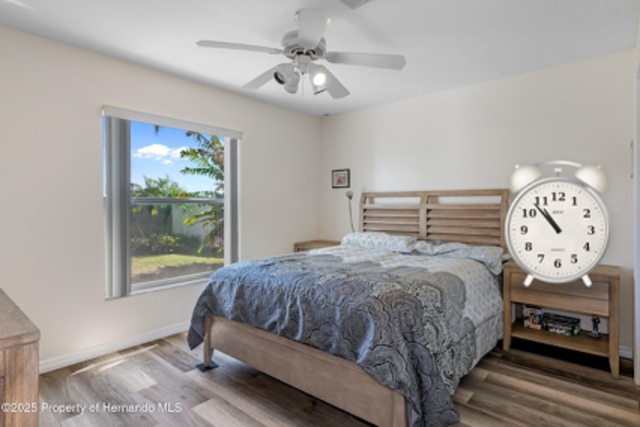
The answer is 10:53
